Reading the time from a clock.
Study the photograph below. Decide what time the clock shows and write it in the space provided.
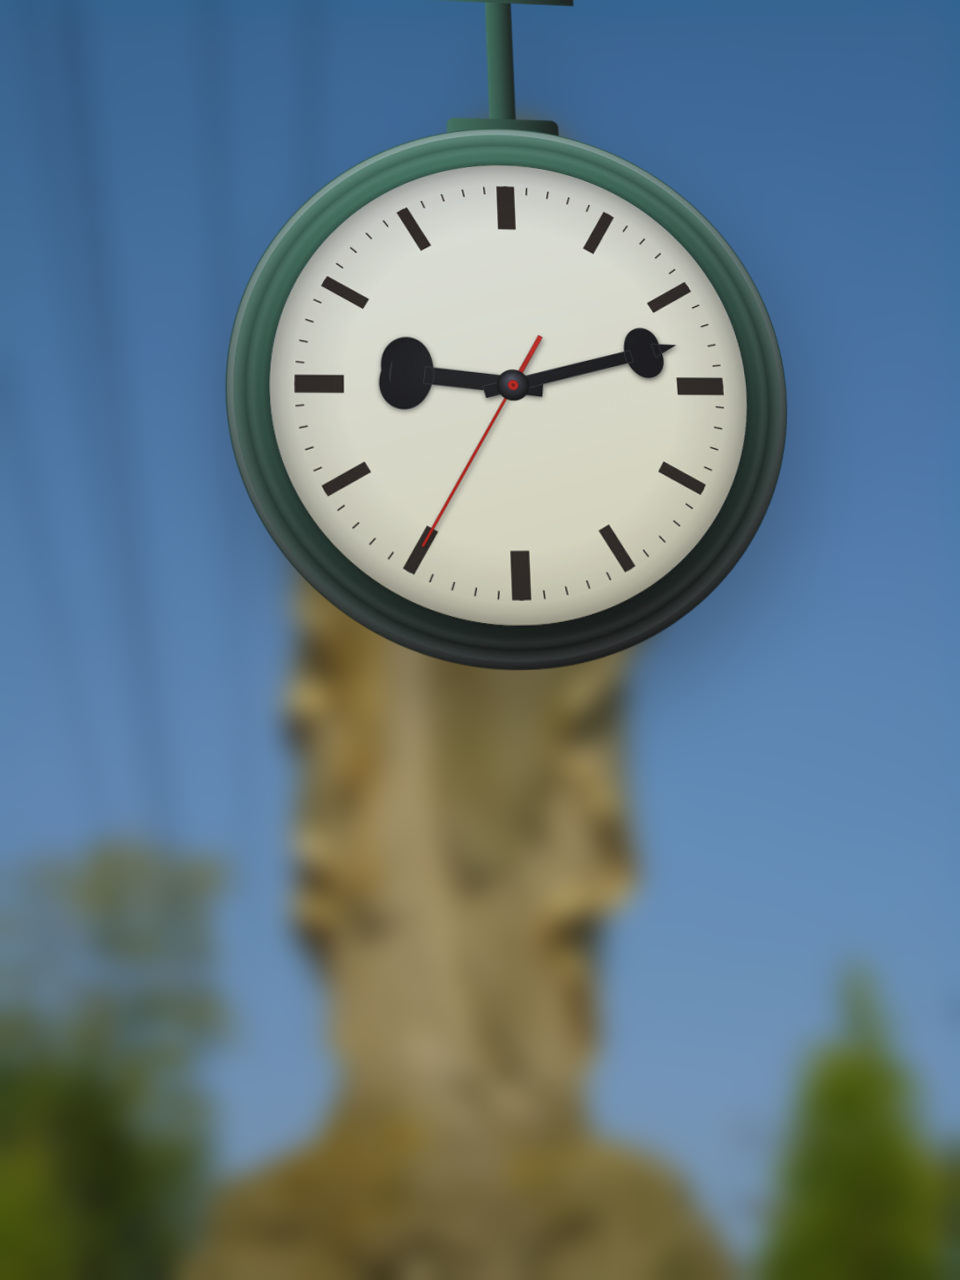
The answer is 9:12:35
